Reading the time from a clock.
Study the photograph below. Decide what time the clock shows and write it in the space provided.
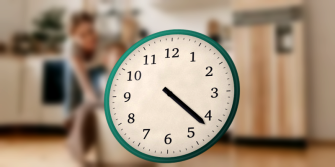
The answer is 4:22
